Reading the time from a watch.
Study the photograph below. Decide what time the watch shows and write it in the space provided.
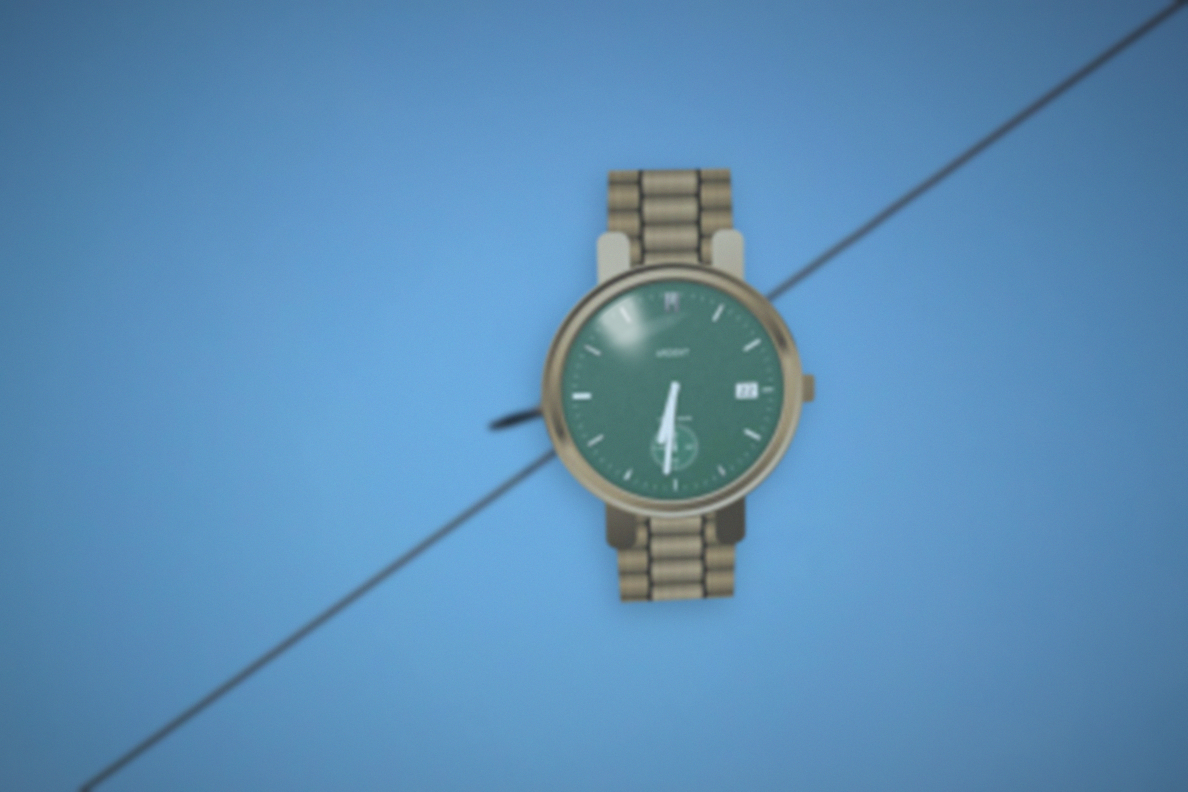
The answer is 6:31
